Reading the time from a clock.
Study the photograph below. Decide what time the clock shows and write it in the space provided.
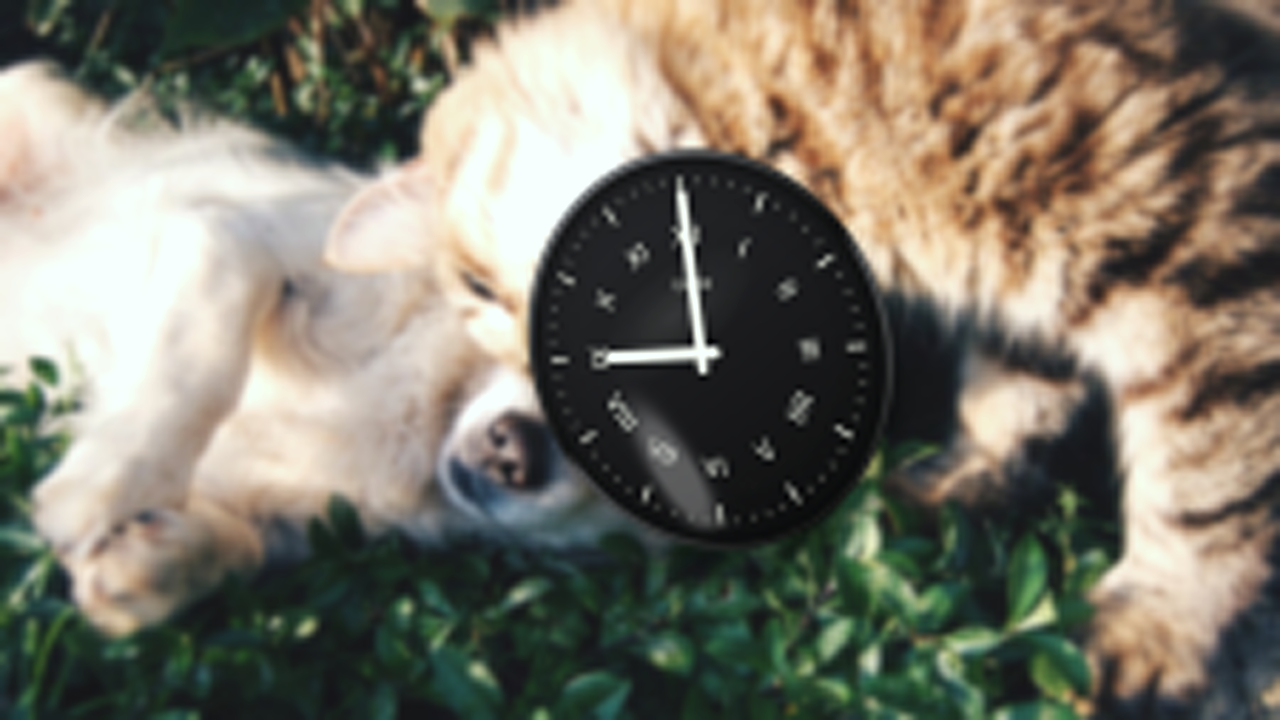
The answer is 9:00
